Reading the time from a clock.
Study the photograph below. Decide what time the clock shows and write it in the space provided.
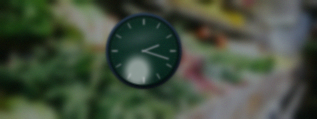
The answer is 2:18
